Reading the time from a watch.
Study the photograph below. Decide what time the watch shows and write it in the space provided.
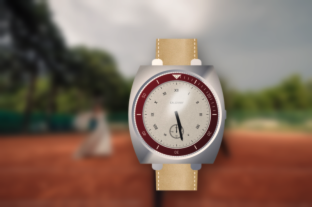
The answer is 5:28
